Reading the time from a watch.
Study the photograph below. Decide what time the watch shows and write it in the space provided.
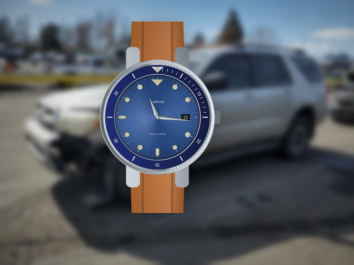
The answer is 11:16
